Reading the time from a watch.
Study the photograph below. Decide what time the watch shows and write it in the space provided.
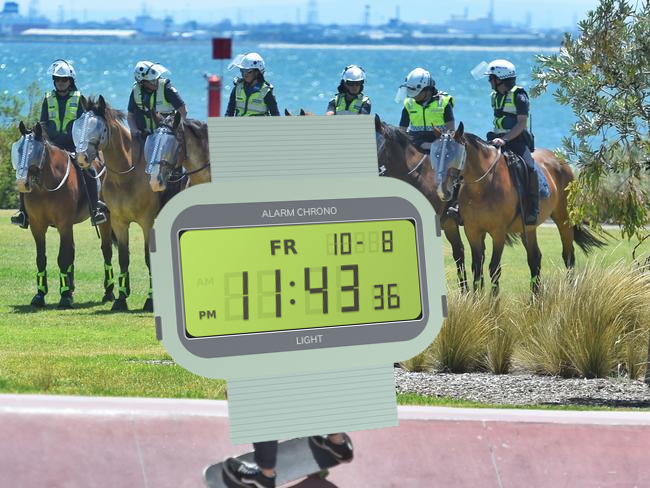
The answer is 11:43:36
